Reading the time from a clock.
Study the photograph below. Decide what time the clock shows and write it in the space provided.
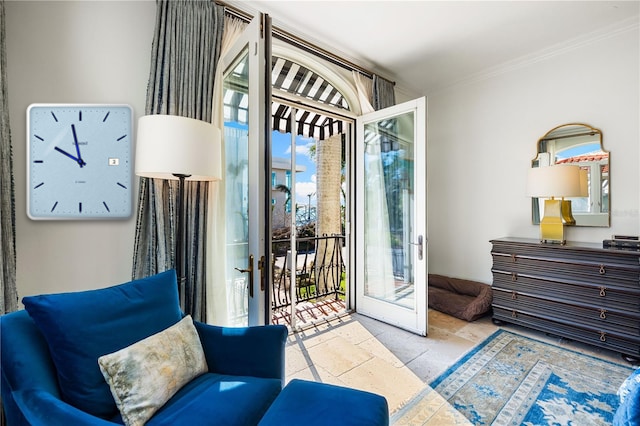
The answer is 9:58
